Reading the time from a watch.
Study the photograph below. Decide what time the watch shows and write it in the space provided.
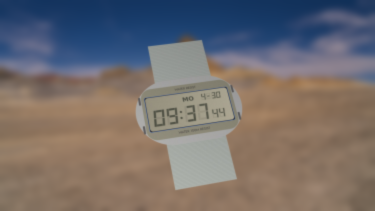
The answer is 9:37
